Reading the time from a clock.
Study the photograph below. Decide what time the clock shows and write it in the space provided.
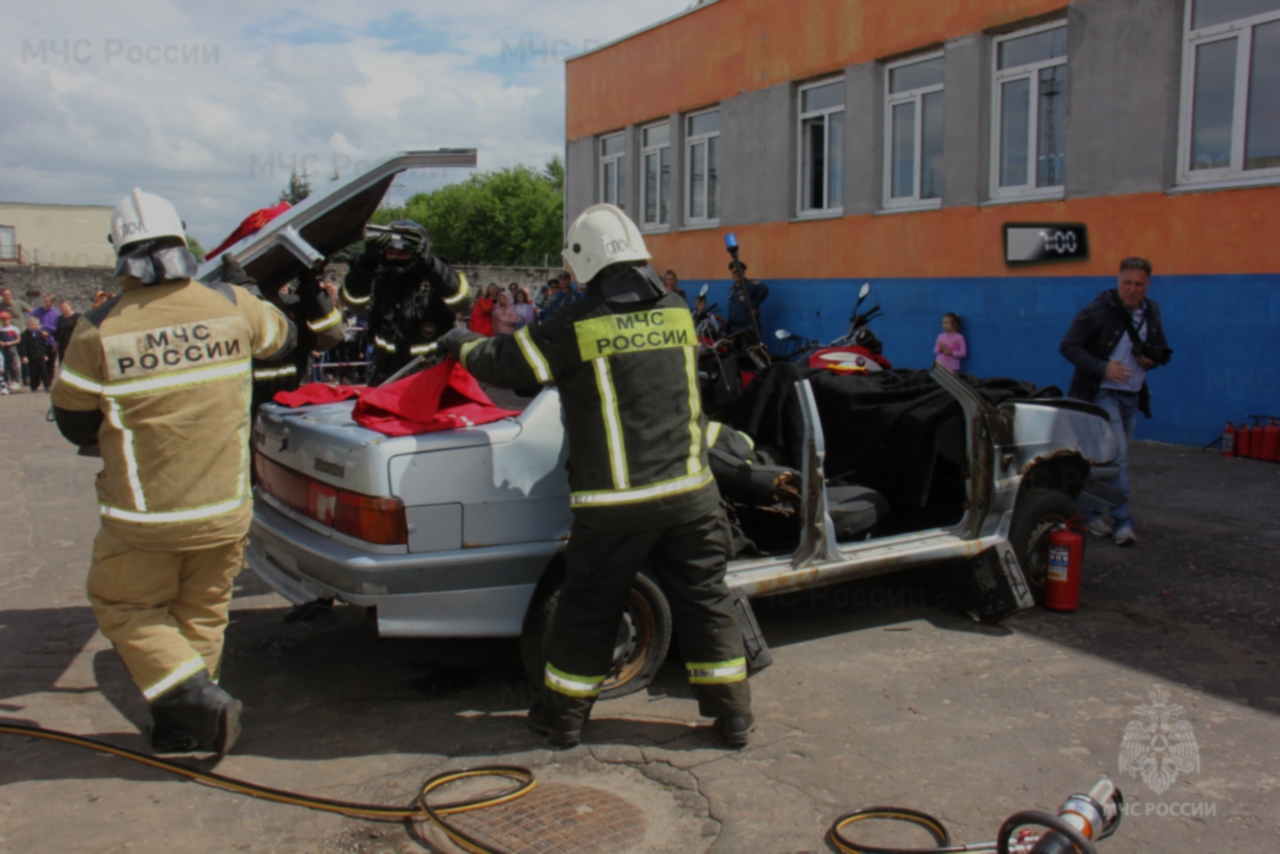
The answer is 7:00
